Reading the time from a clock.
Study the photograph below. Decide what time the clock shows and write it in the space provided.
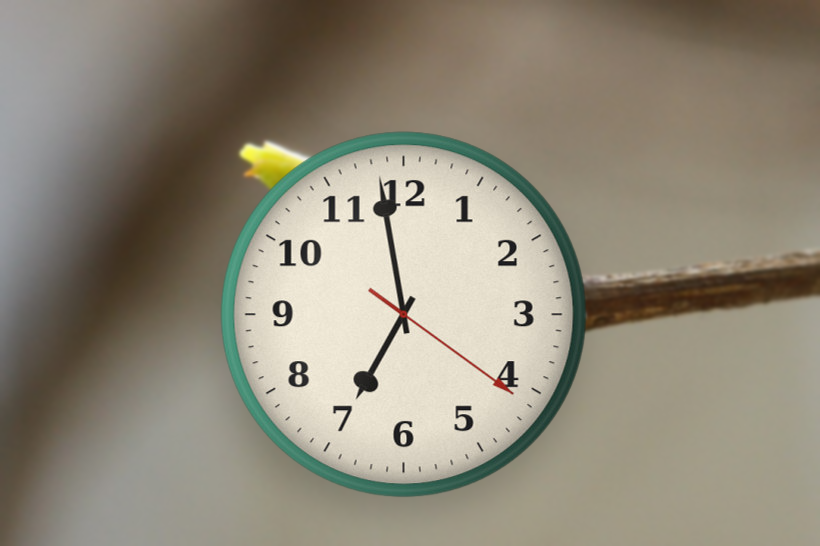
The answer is 6:58:21
